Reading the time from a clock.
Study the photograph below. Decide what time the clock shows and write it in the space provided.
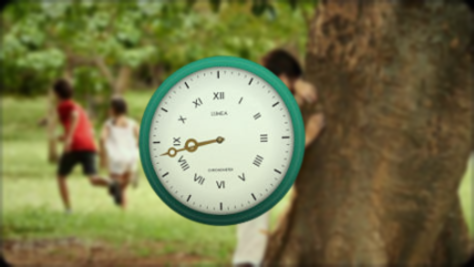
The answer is 8:43
